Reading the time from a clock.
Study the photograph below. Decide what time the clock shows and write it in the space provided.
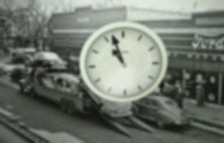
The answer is 10:57
